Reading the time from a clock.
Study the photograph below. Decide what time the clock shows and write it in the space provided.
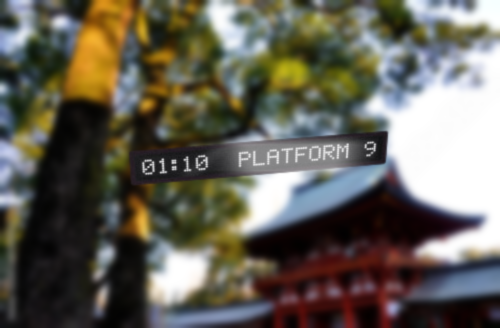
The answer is 1:10
